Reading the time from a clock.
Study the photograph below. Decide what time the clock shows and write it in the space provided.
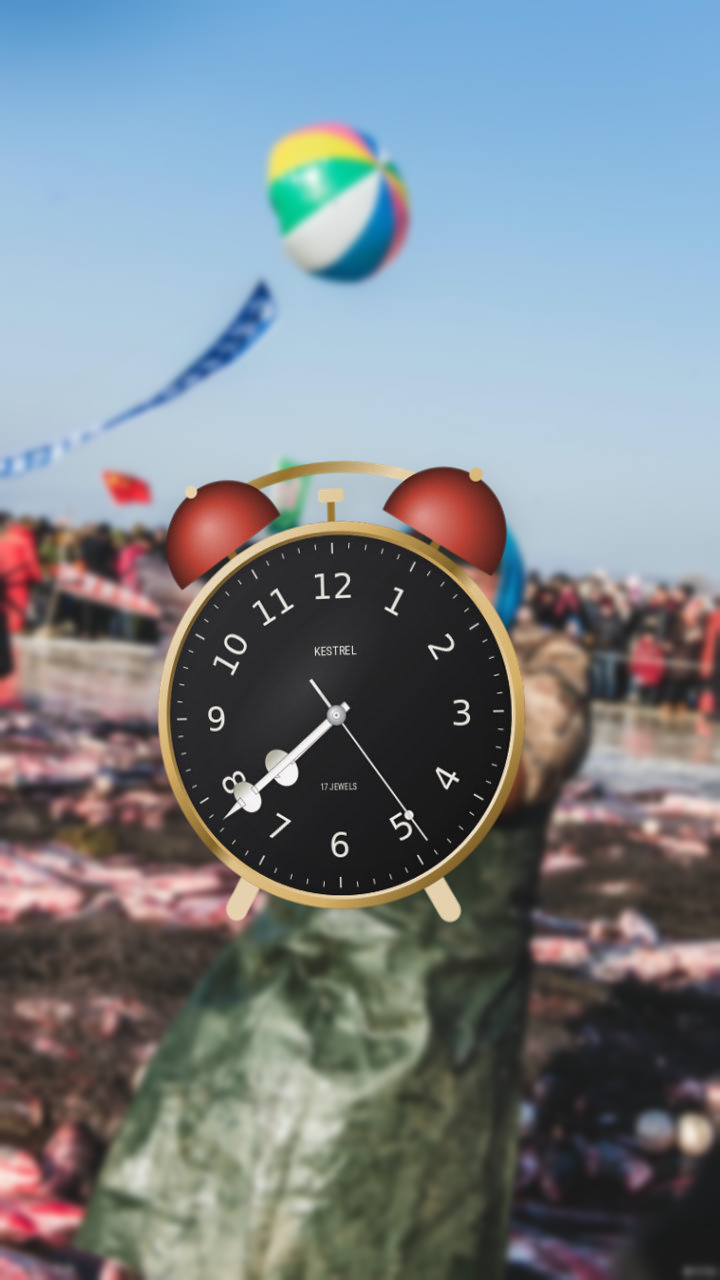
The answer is 7:38:24
